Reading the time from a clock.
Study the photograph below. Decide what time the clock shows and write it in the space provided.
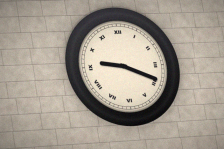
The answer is 9:19
